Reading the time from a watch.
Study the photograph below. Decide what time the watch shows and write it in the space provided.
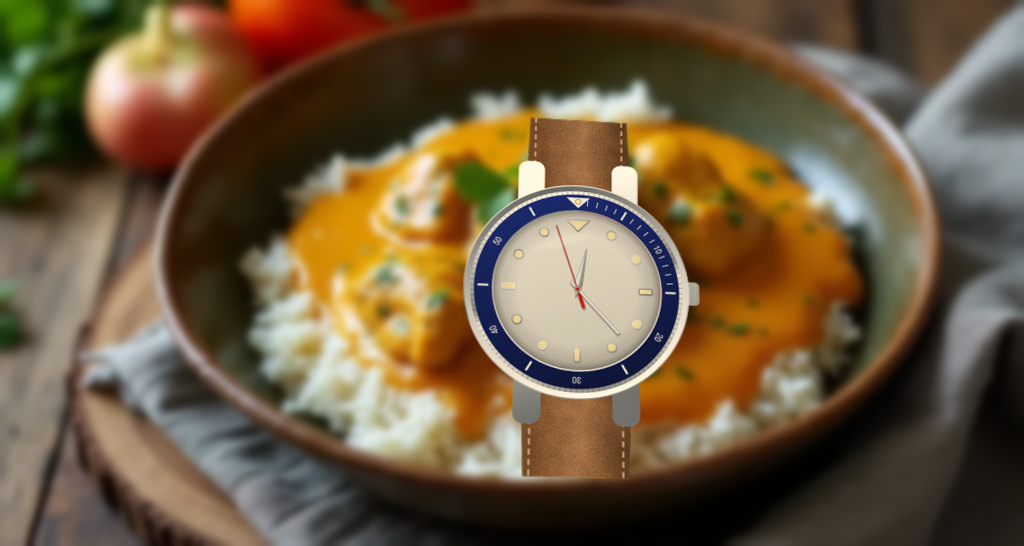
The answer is 12:22:57
